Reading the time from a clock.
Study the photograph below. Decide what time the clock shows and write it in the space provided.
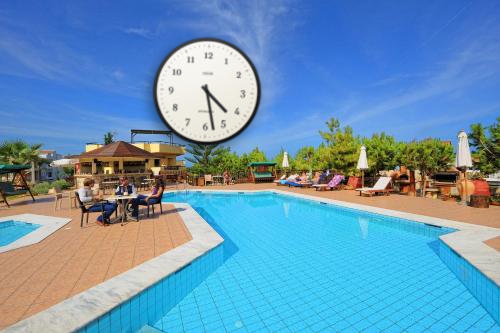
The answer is 4:28
